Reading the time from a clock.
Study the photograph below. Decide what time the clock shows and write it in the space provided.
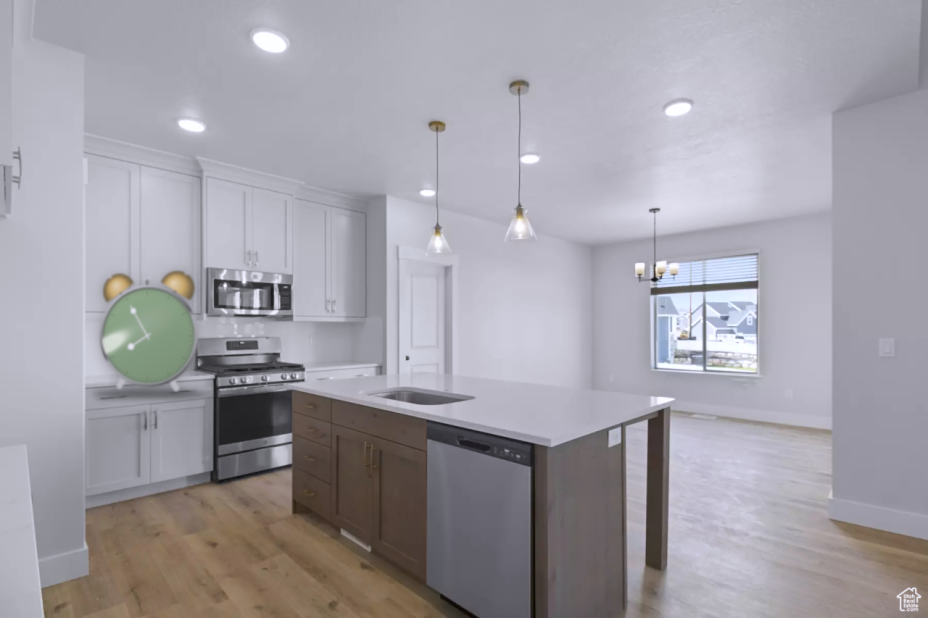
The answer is 7:55
